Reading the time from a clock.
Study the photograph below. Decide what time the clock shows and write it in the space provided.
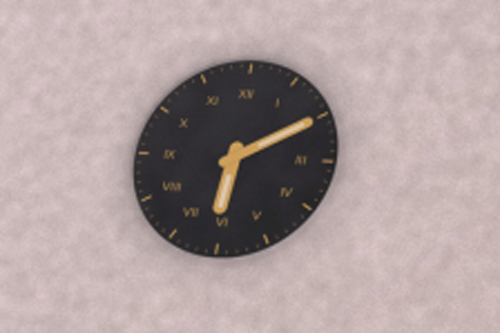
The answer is 6:10
